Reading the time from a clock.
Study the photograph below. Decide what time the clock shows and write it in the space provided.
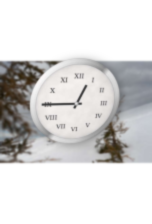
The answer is 12:45
